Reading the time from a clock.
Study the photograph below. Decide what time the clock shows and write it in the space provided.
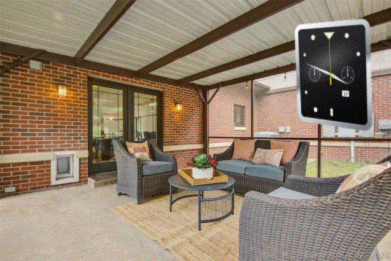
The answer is 3:48
